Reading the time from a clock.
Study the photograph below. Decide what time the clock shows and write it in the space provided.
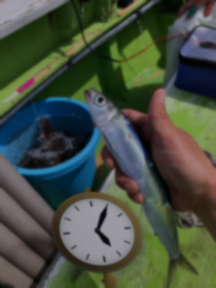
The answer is 5:05
